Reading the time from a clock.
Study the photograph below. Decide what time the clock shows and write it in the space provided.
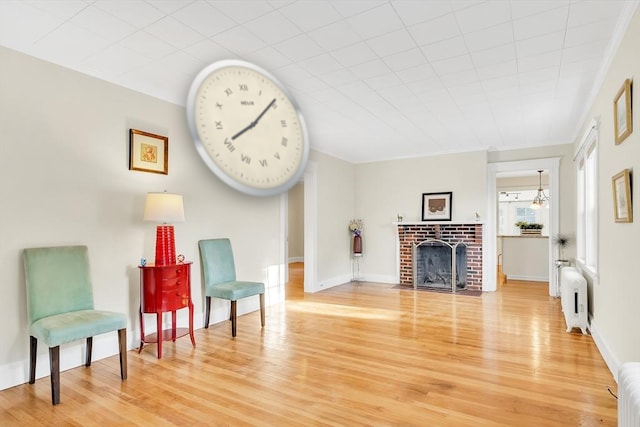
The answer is 8:09
